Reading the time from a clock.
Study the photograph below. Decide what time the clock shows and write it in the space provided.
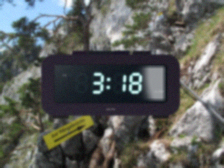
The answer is 3:18
